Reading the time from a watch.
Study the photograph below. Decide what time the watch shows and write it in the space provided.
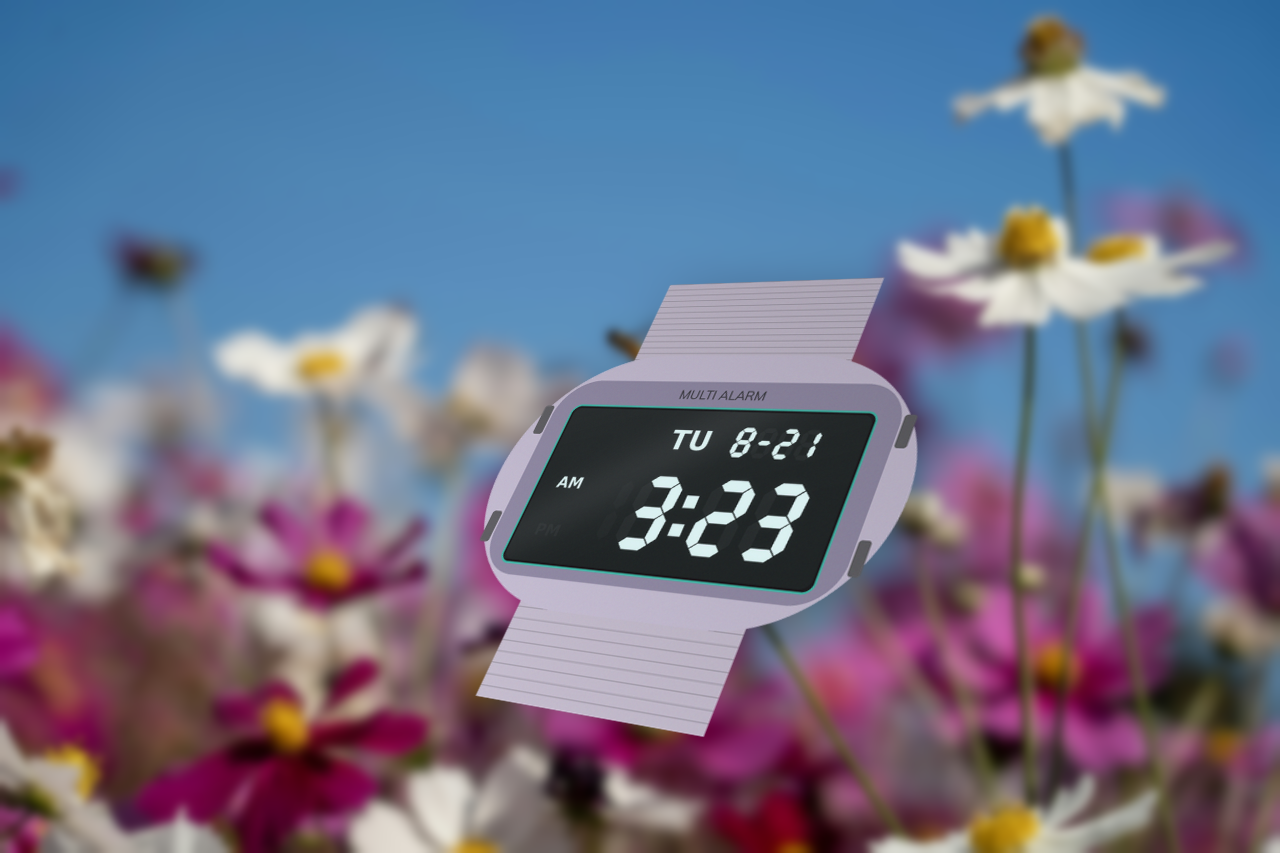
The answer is 3:23
